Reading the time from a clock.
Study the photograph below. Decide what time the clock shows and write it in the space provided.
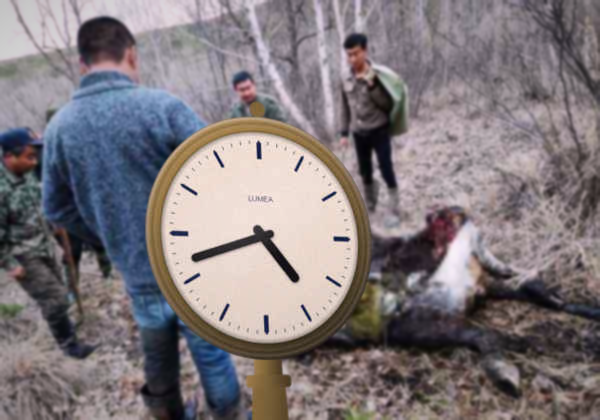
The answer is 4:42
